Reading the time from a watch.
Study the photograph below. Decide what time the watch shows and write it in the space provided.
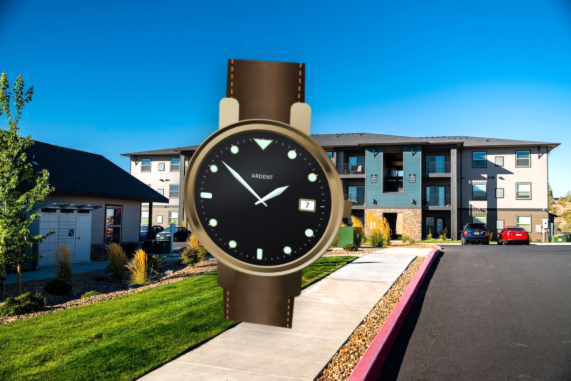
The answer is 1:52
